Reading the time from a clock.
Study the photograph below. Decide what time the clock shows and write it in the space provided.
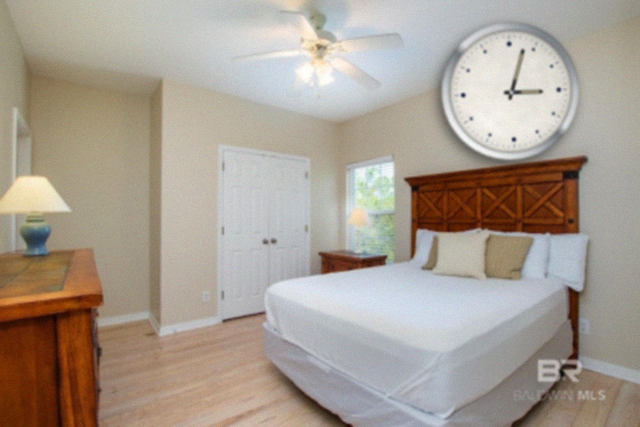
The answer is 3:03
